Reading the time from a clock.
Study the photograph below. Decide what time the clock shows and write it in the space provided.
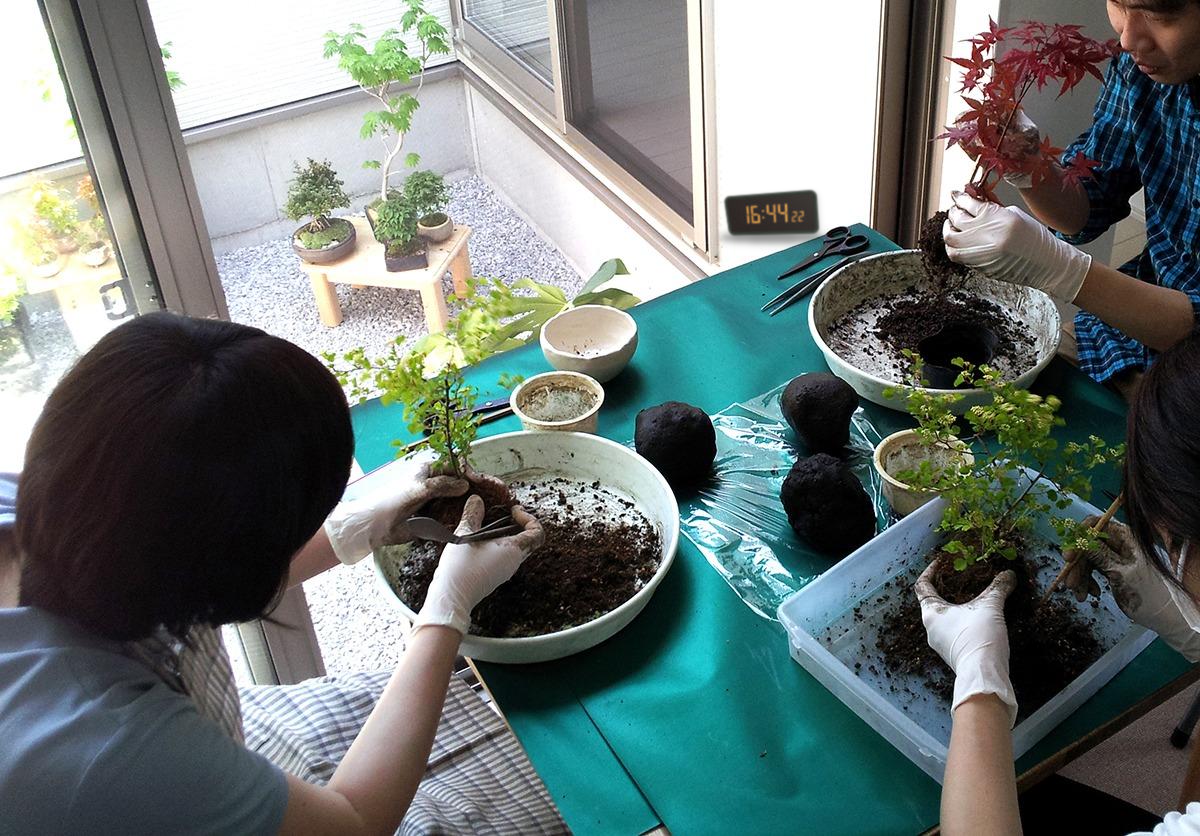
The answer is 16:44
